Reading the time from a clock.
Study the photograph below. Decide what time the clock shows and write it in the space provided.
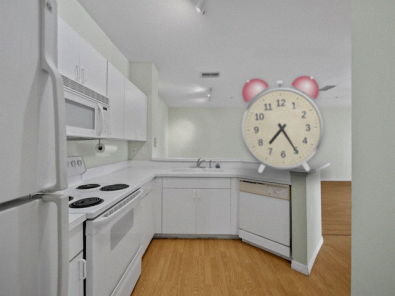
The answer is 7:25
